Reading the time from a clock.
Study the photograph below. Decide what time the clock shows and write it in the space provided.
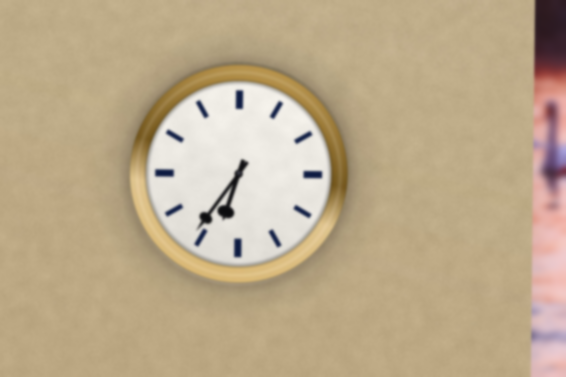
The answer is 6:36
